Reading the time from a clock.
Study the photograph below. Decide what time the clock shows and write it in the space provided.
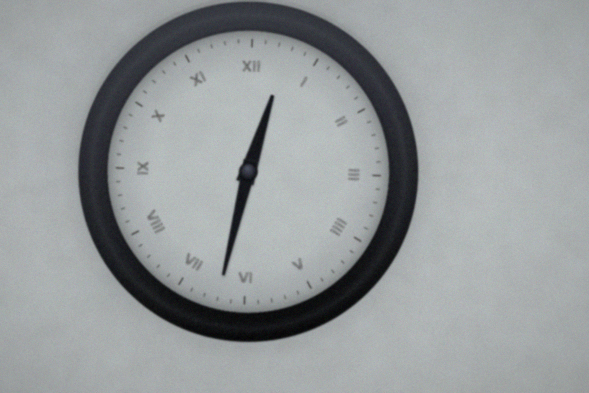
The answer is 12:32
